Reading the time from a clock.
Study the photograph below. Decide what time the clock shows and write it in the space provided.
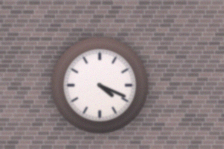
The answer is 4:19
